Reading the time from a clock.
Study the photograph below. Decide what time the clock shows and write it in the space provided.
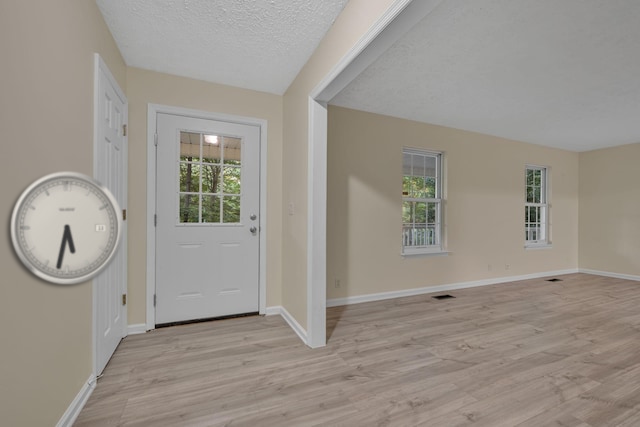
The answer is 5:32
